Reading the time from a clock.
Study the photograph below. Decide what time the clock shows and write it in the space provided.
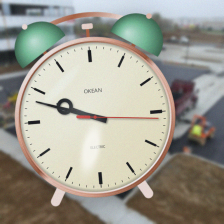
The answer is 9:48:16
